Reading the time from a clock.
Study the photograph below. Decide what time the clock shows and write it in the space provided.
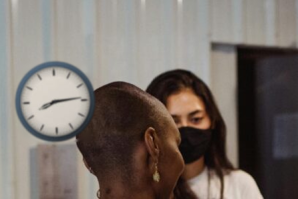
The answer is 8:14
